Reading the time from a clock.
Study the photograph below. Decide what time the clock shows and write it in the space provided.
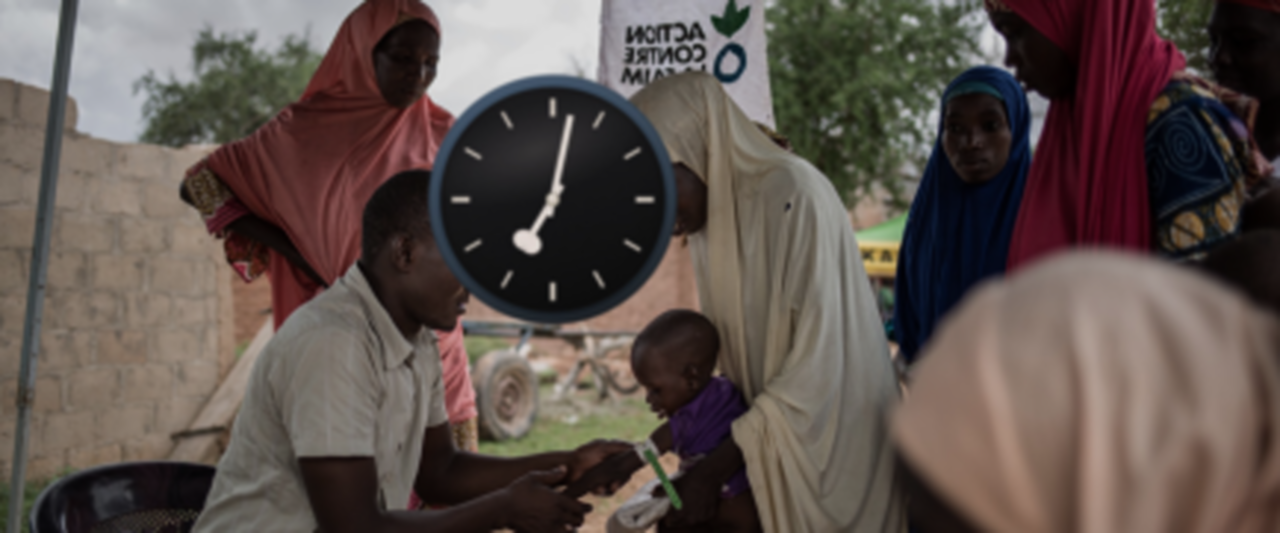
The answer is 7:02
